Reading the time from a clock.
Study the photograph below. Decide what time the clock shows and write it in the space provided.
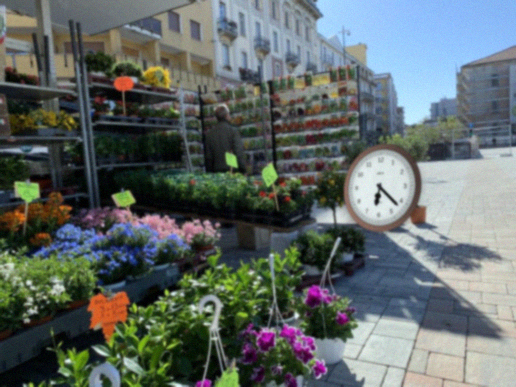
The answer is 6:22
